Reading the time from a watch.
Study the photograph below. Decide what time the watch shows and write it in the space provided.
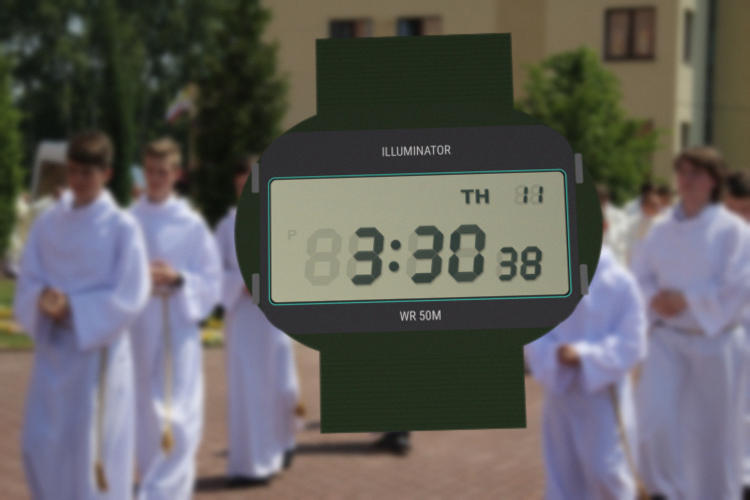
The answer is 3:30:38
